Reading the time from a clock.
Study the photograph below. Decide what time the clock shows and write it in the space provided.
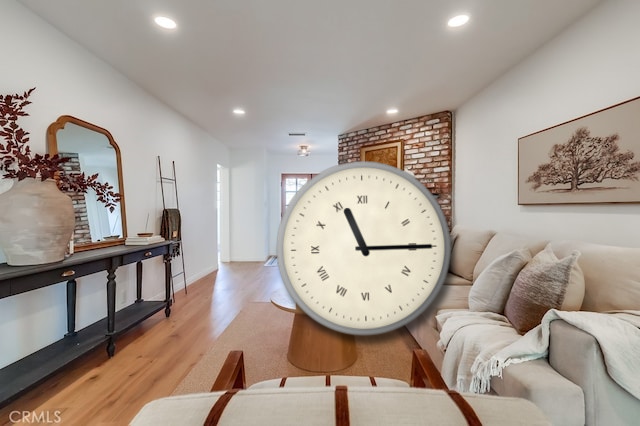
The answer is 11:15
